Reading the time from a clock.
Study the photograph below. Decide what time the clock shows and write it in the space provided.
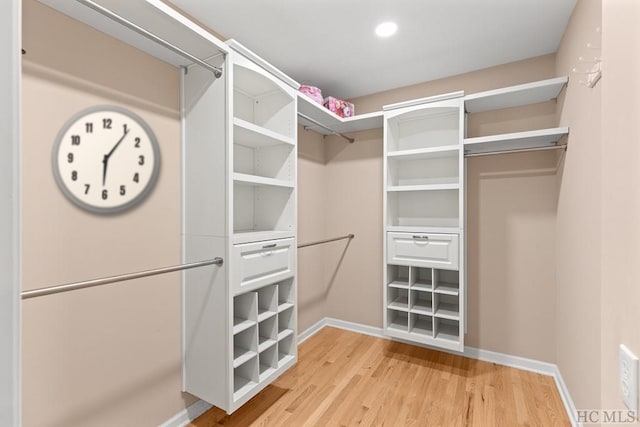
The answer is 6:06
